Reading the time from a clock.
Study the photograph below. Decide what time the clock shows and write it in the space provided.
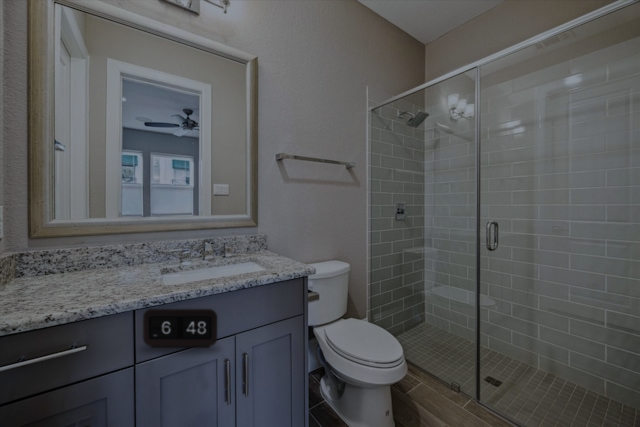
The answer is 6:48
